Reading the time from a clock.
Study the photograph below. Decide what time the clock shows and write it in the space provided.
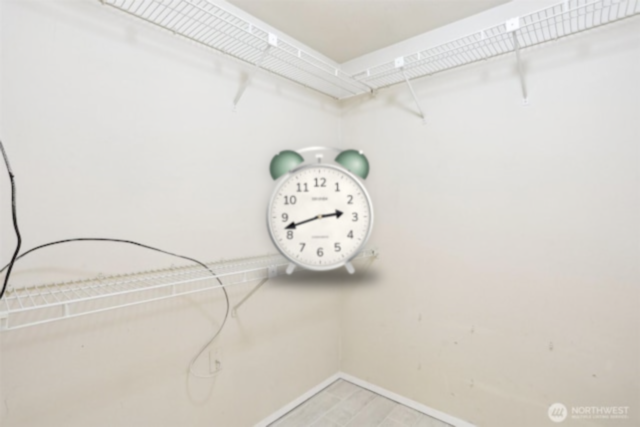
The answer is 2:42
